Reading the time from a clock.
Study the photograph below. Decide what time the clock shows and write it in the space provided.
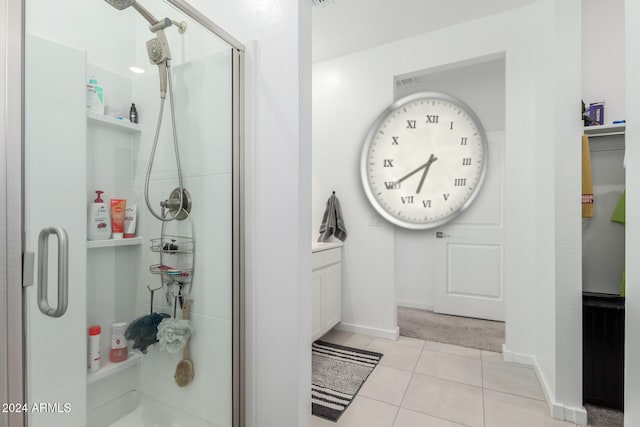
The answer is 6:40
